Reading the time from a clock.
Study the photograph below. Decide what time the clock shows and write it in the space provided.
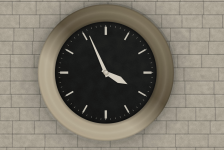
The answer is 3:56
